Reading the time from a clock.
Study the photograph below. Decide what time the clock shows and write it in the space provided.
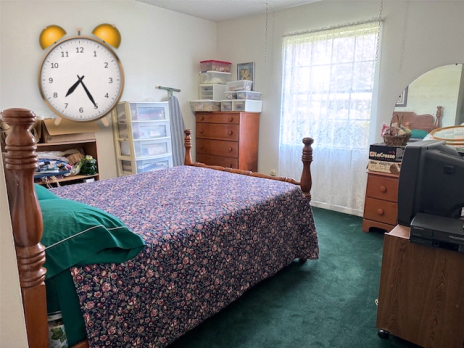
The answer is 7:25
